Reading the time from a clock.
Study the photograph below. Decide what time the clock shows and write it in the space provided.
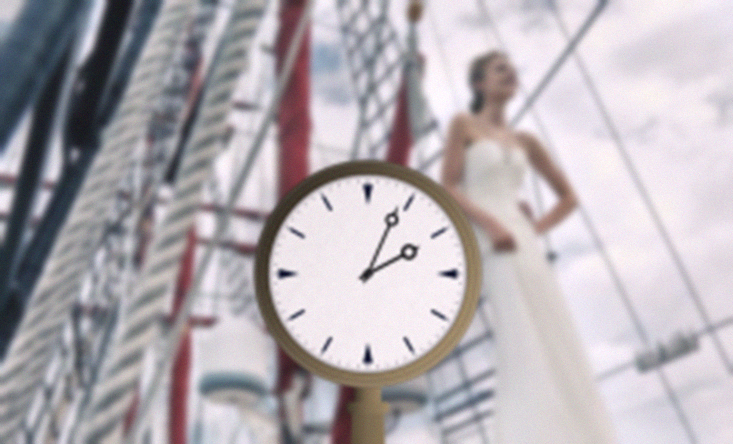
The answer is 2:04
